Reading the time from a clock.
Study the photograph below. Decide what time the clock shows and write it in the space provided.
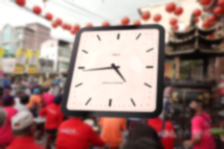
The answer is 4:44
